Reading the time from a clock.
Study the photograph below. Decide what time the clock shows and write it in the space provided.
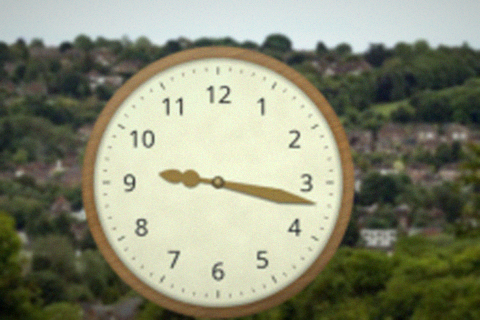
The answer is 9:17
